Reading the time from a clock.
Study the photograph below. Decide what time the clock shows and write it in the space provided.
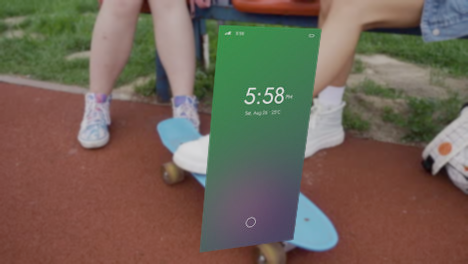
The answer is 5:58
